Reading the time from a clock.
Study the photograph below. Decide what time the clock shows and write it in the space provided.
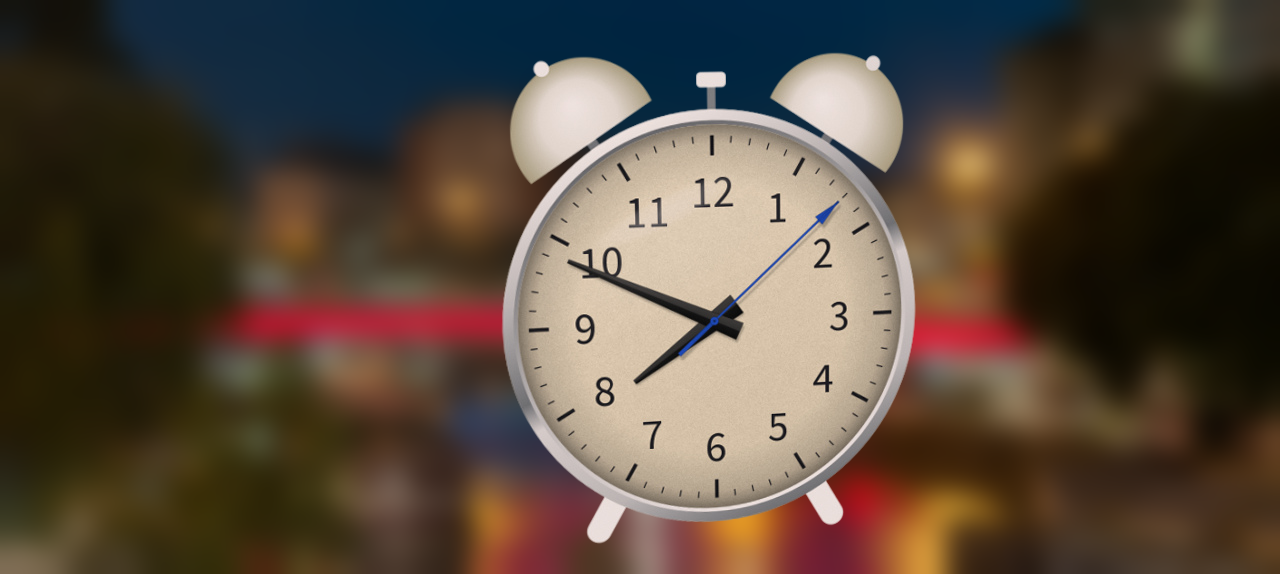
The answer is 7:49:08
